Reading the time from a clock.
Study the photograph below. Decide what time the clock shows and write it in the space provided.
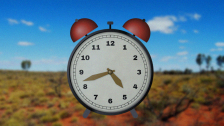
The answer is 4:42
